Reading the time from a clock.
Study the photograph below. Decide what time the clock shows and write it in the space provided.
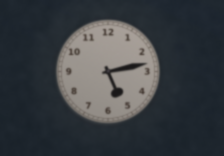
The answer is 5:13
